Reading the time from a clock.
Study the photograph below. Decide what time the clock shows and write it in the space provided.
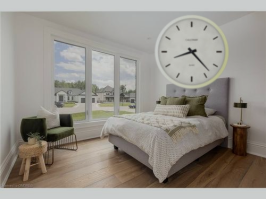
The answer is 8:23
